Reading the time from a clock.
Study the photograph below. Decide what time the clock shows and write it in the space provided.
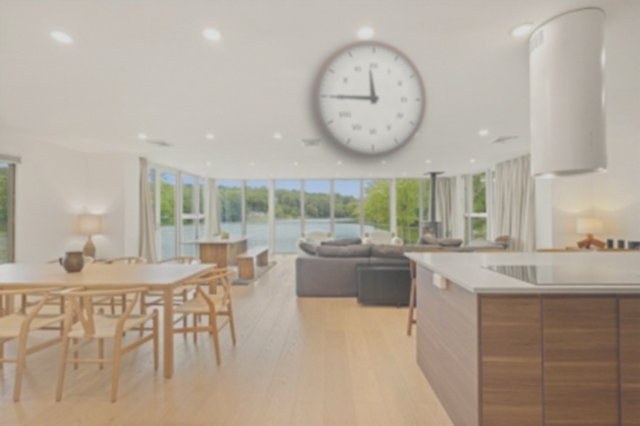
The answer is 11:45
